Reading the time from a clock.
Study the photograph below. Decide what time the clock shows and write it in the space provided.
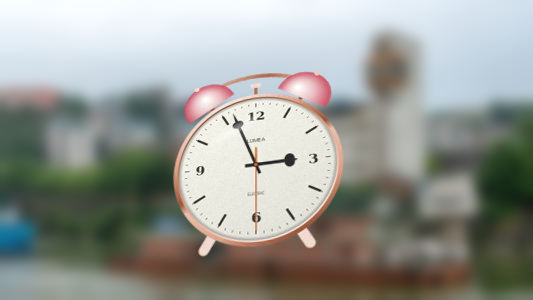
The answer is 2:56:30
